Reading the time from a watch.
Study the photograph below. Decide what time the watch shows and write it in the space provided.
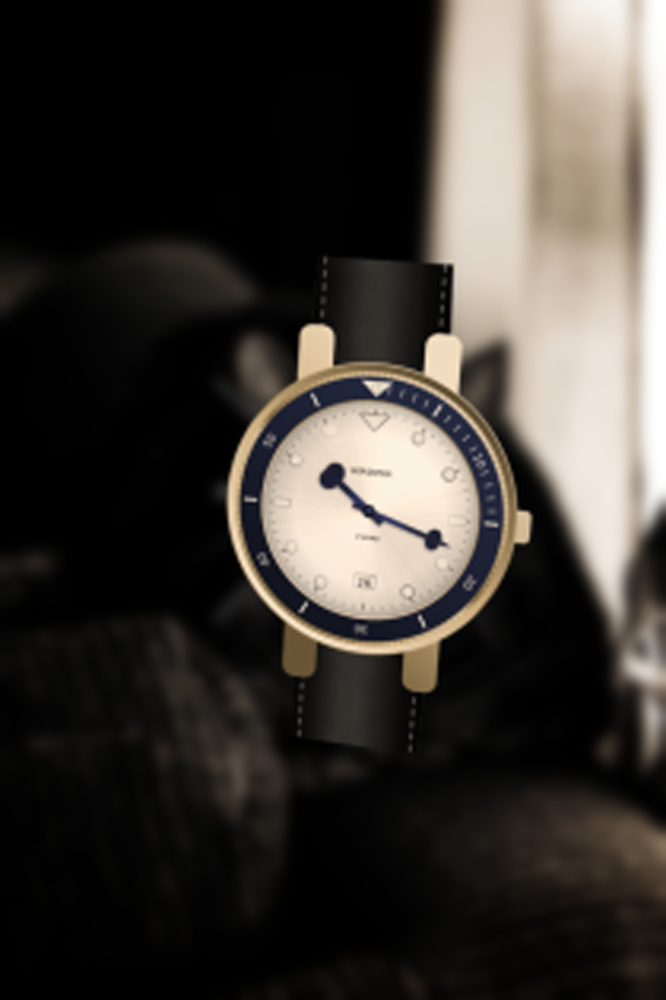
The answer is 10:18
